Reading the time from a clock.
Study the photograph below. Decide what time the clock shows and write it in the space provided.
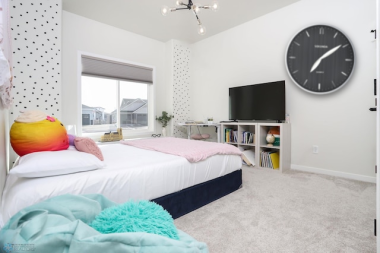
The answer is 7:09
